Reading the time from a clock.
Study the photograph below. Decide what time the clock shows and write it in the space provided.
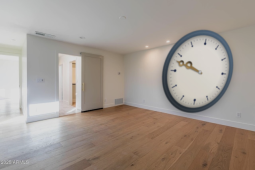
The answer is 9:48
